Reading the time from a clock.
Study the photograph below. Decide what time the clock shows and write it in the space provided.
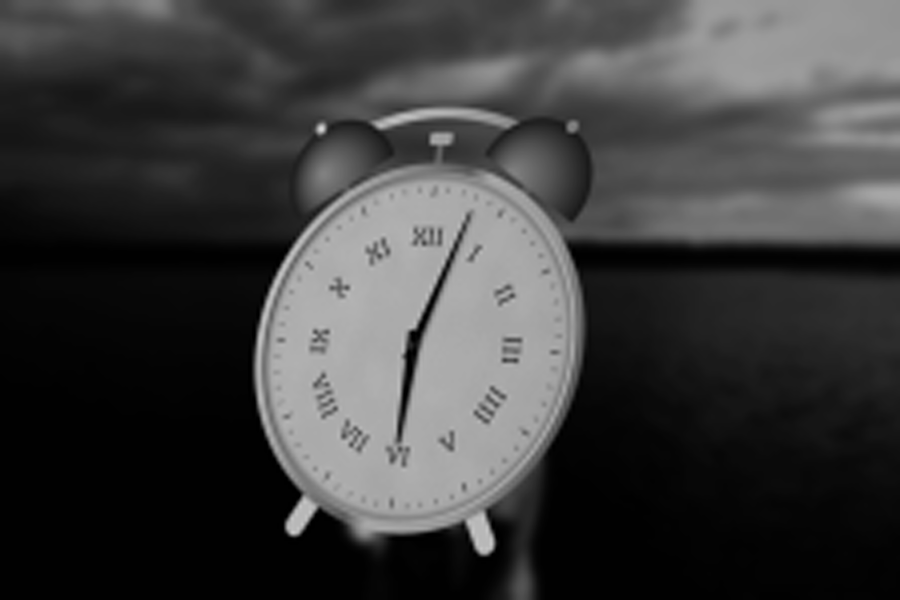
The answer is 6:03
